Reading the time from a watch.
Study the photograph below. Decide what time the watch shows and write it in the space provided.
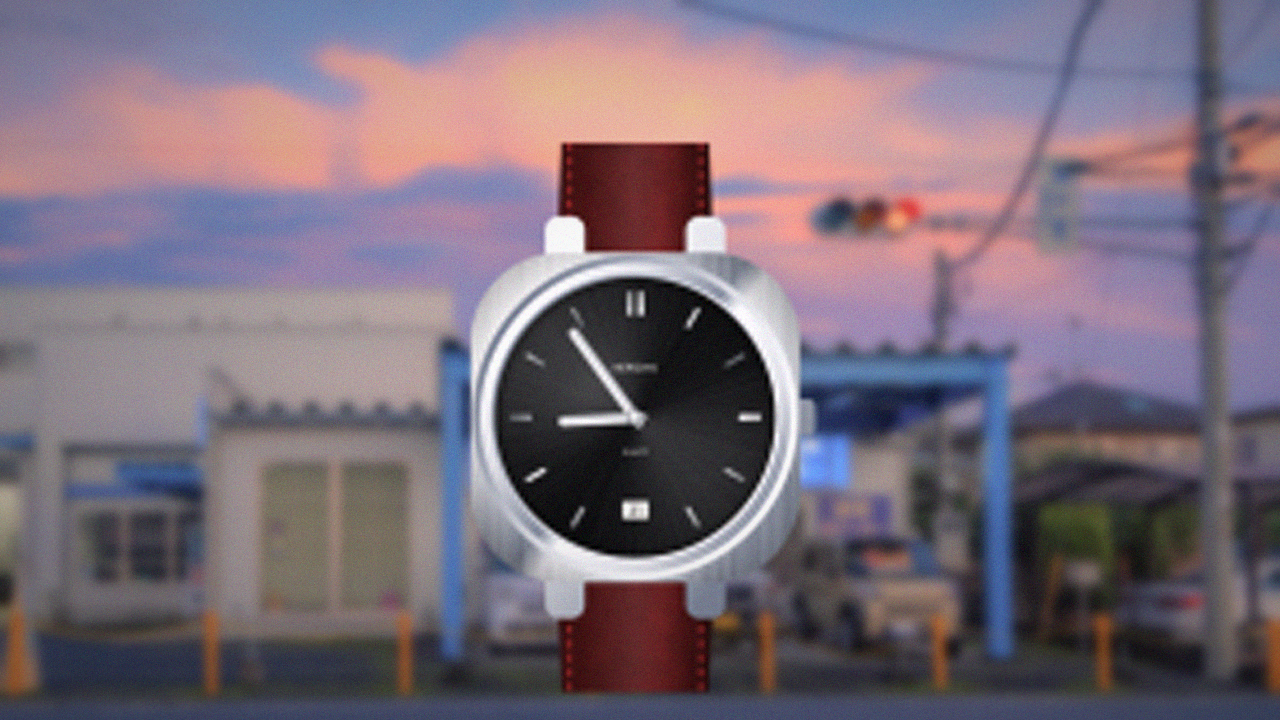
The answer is 8:54
